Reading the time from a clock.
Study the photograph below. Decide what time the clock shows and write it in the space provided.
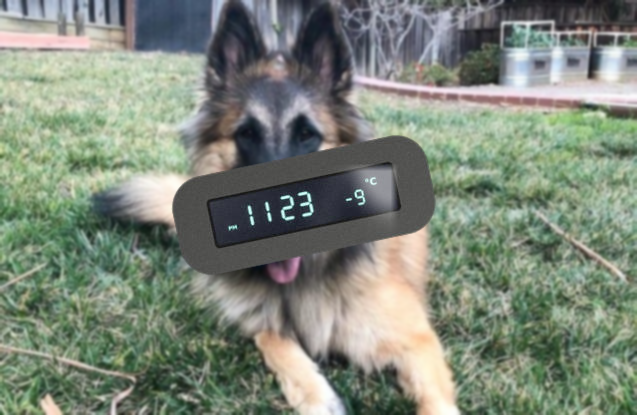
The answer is 11:23
